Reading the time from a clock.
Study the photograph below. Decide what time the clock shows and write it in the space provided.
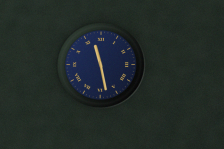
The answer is 11:28
